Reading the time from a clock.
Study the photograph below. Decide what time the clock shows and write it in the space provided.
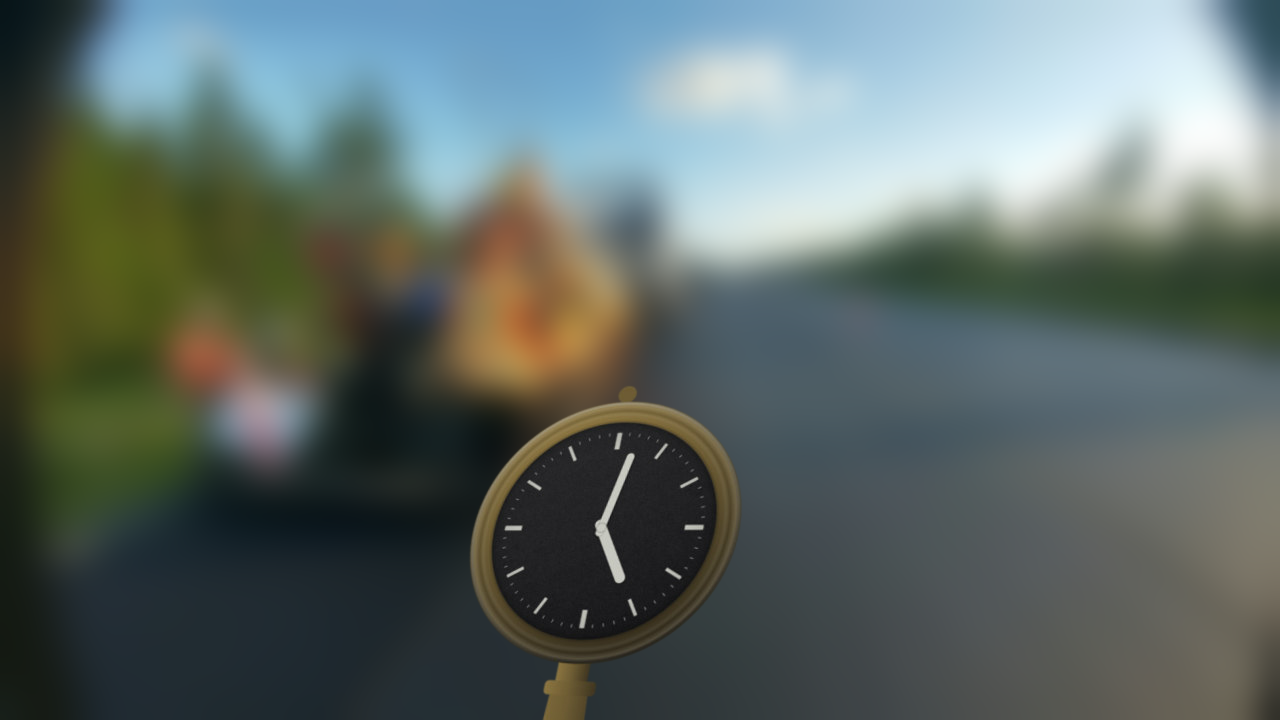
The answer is 5:02
